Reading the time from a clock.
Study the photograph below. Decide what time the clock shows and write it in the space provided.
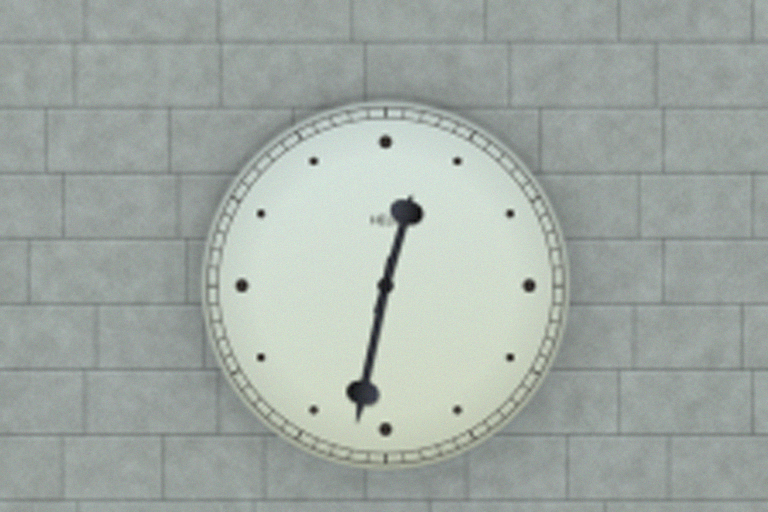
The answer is 12:32
